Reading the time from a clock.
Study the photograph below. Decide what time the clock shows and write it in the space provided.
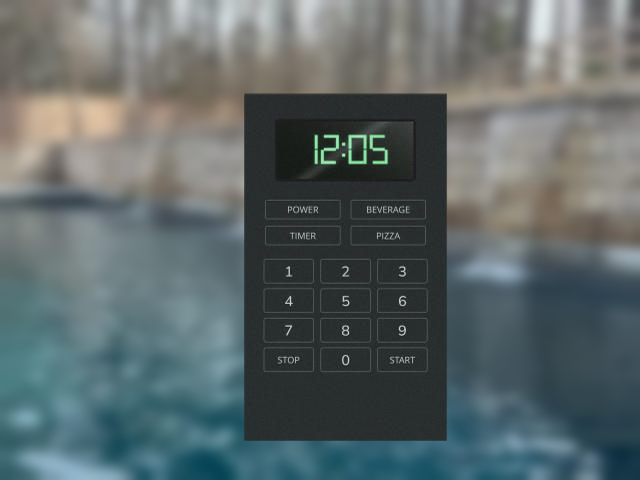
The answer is 12:05
